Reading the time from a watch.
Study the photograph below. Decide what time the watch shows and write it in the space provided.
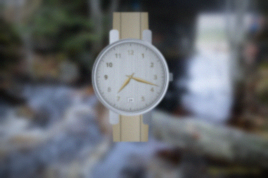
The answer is 7:18
